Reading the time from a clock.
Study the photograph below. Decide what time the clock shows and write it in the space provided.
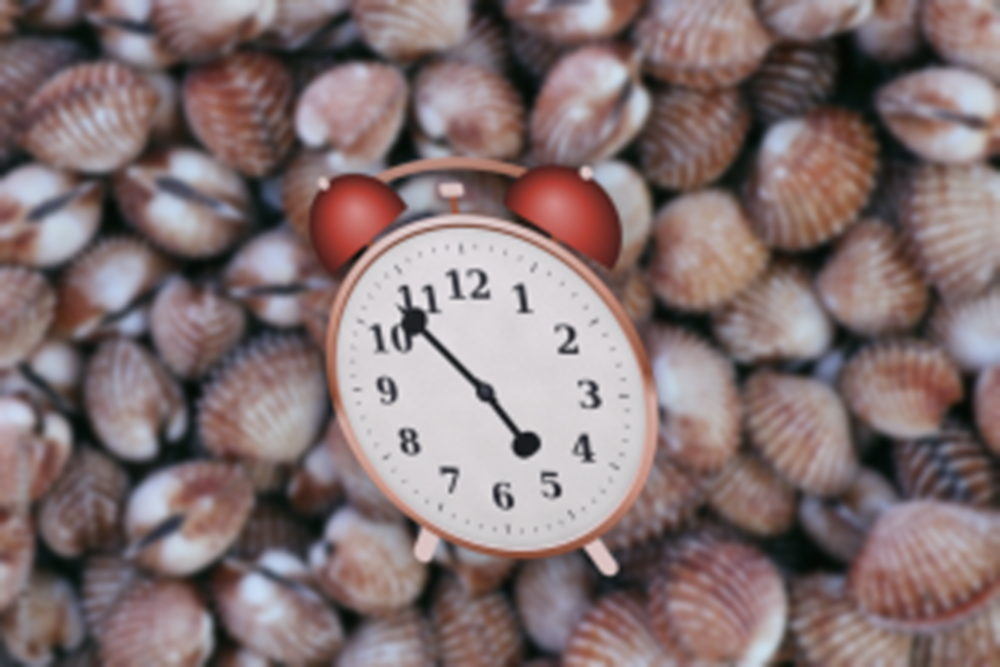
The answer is 4:53
